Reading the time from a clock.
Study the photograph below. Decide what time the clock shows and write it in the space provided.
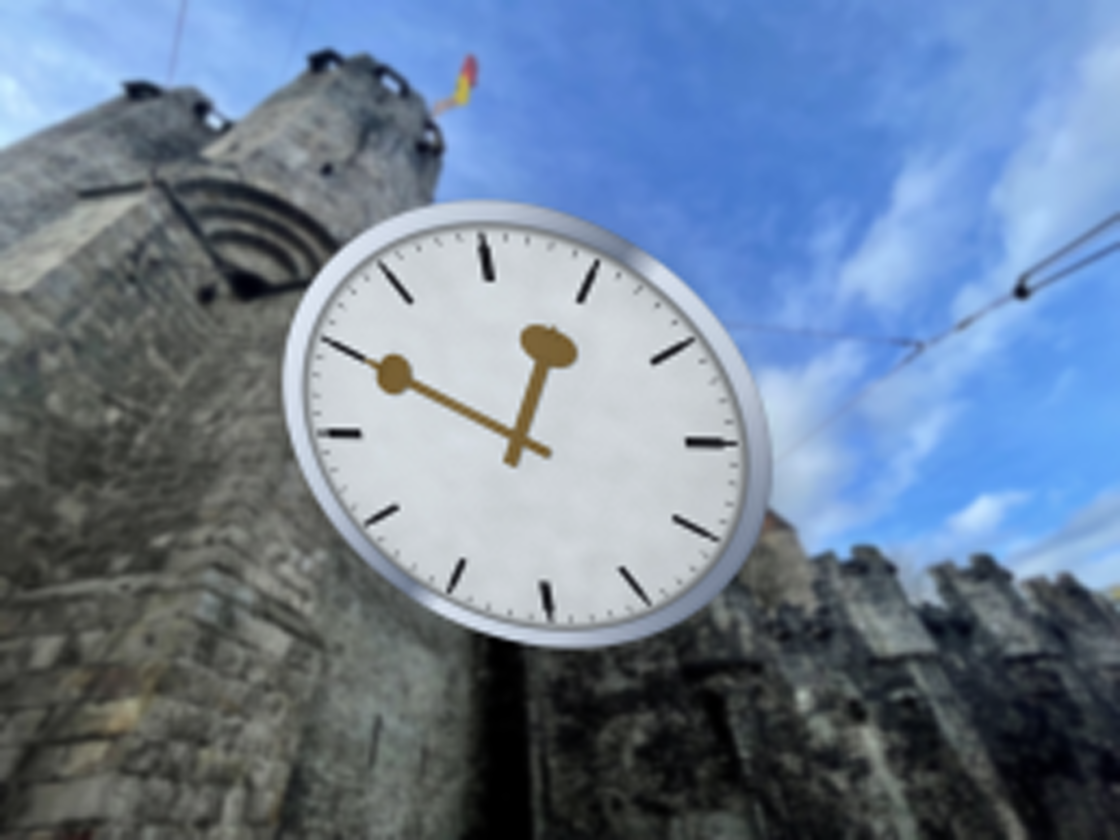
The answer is 12:50
